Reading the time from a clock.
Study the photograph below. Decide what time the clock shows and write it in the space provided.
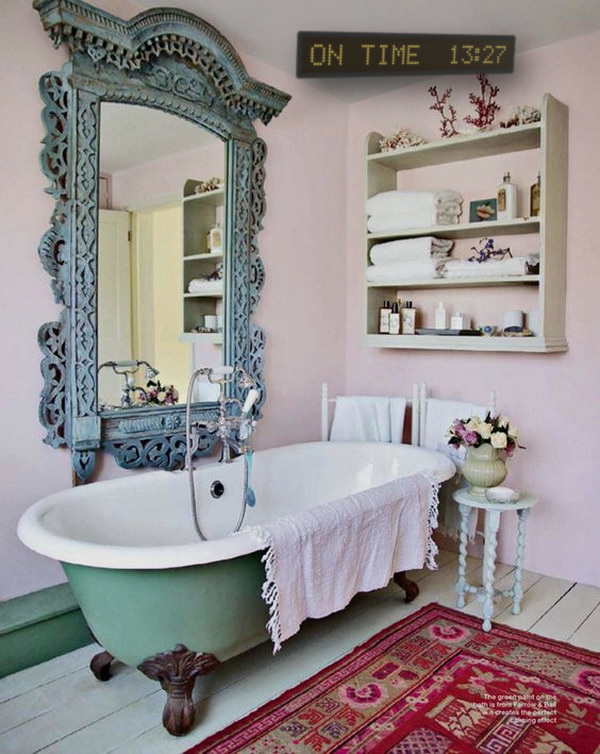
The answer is 13:27
